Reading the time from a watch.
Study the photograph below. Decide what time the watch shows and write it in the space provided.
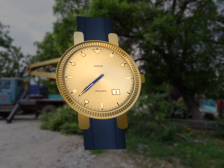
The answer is 7:38
